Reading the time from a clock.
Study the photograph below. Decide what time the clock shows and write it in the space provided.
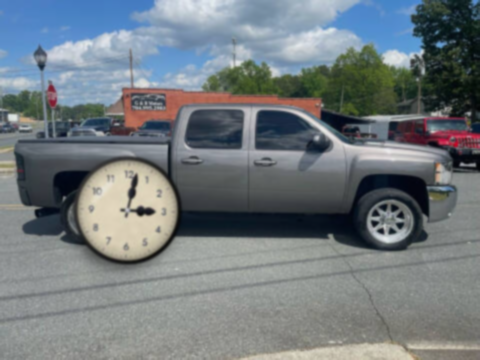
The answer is 3:02
